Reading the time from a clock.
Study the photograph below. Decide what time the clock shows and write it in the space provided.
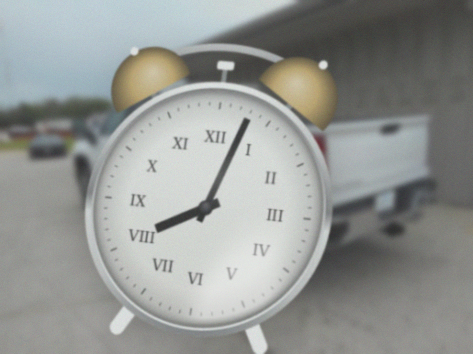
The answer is 8:03
